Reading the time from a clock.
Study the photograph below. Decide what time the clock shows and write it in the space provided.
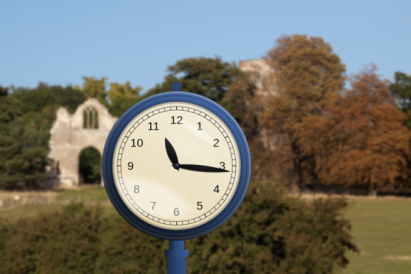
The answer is 11:16
